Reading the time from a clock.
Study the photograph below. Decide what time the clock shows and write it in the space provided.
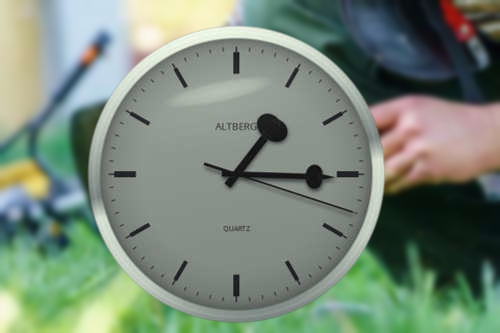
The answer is 1:15:18
